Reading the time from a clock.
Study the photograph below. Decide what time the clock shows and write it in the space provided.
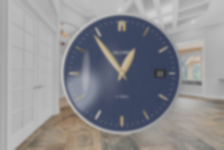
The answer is 12:54
